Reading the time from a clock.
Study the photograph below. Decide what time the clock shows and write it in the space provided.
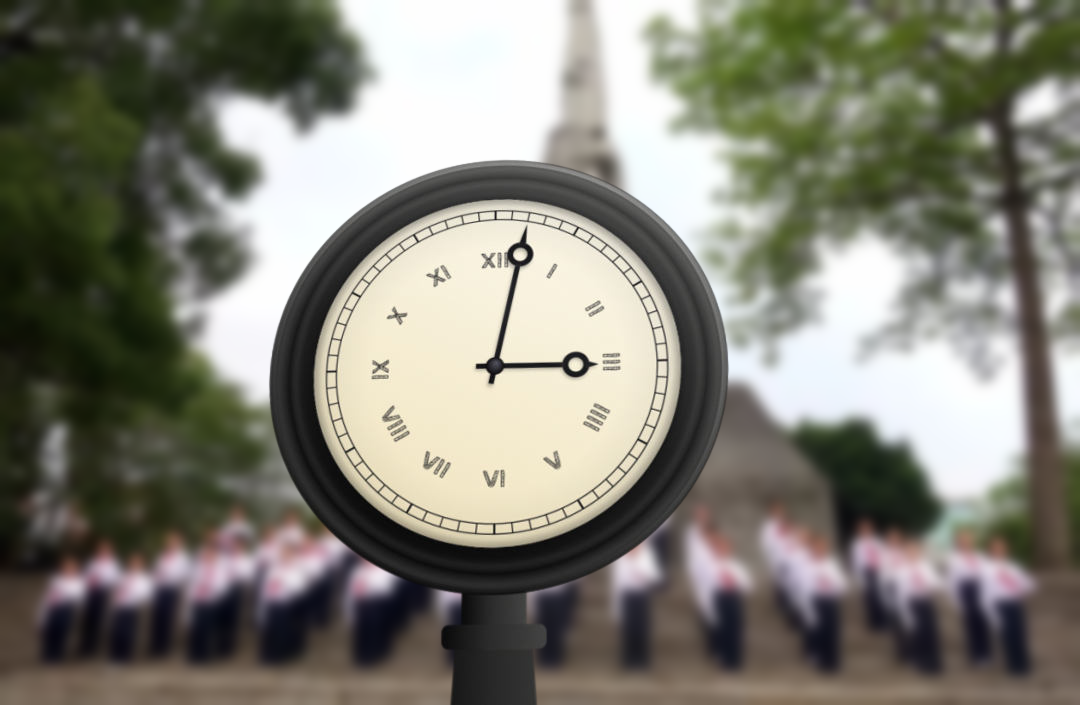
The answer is 3:02
